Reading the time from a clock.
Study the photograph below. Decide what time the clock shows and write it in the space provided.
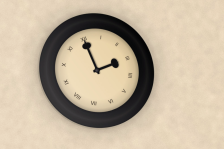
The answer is 3:00
